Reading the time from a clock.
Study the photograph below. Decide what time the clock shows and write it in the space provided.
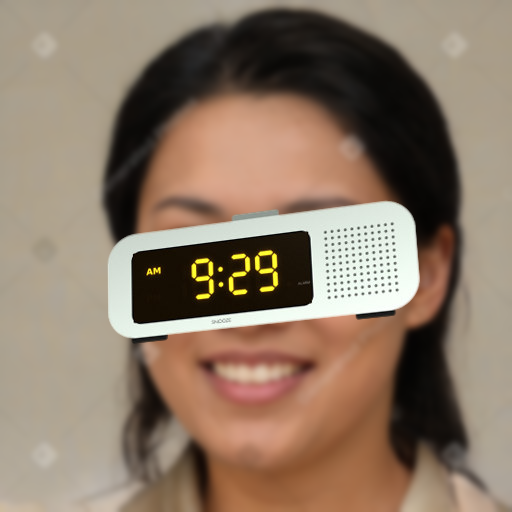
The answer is 9:29
